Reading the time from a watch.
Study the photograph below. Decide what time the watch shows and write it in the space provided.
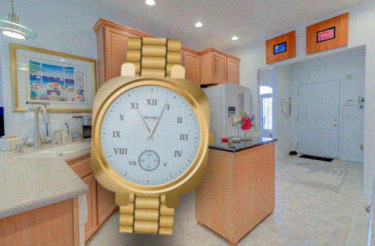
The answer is 11:04
